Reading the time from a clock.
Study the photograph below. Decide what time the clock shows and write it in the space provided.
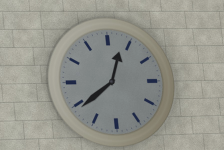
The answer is 12:39
